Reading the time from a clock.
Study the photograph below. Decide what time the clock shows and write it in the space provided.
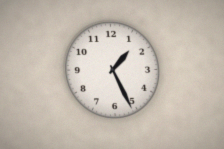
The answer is 1:26
